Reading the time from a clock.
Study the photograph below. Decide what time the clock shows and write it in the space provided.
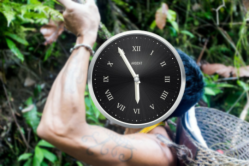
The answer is 5:55
